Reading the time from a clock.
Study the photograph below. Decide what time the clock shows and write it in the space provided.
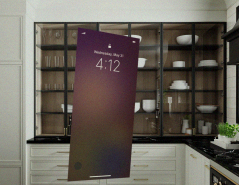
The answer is 4:12
